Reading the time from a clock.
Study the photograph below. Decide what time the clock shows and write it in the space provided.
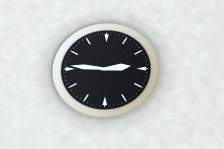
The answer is 2:46
